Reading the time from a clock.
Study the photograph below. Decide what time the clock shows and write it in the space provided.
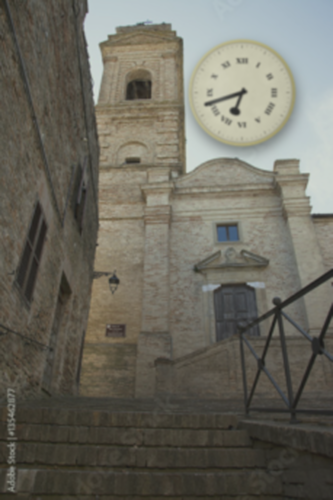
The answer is 6:42
